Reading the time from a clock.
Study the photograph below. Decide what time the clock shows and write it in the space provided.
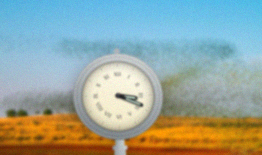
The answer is 3:19
